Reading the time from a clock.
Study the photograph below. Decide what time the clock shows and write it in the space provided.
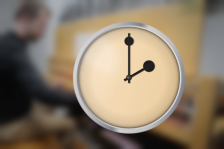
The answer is 2:00
